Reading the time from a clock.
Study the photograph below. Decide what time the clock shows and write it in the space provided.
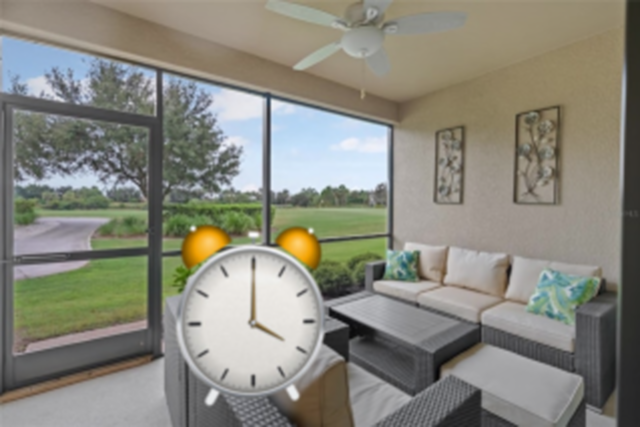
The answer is 4:00
